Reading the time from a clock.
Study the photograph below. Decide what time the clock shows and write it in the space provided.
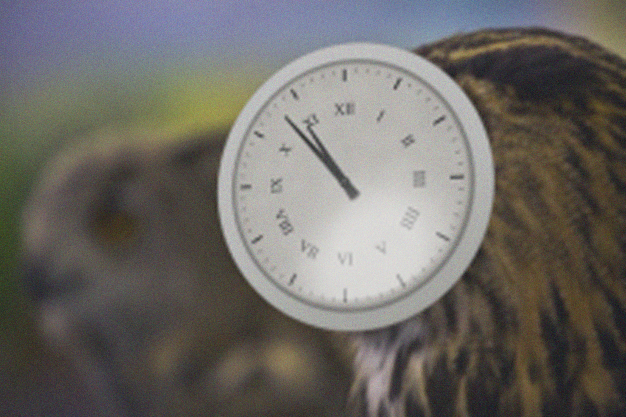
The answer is 10:53
